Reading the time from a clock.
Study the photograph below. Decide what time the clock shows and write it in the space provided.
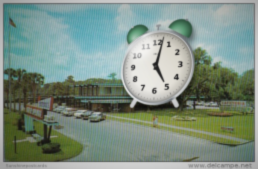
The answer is 5:02
